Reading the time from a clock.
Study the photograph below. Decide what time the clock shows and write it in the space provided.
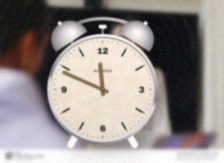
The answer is 11:49
